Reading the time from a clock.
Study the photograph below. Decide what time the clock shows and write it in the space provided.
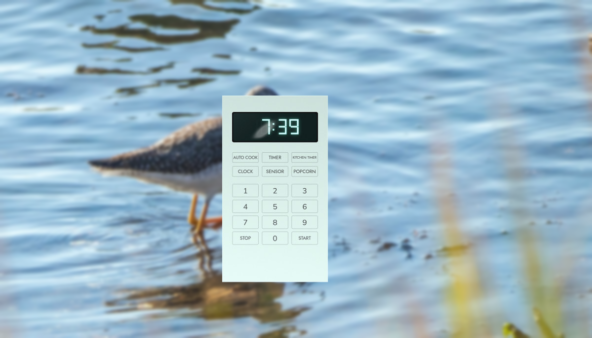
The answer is 7:39
